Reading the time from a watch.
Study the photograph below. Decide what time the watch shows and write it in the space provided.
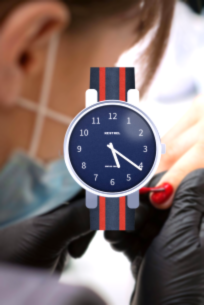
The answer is 5:21
